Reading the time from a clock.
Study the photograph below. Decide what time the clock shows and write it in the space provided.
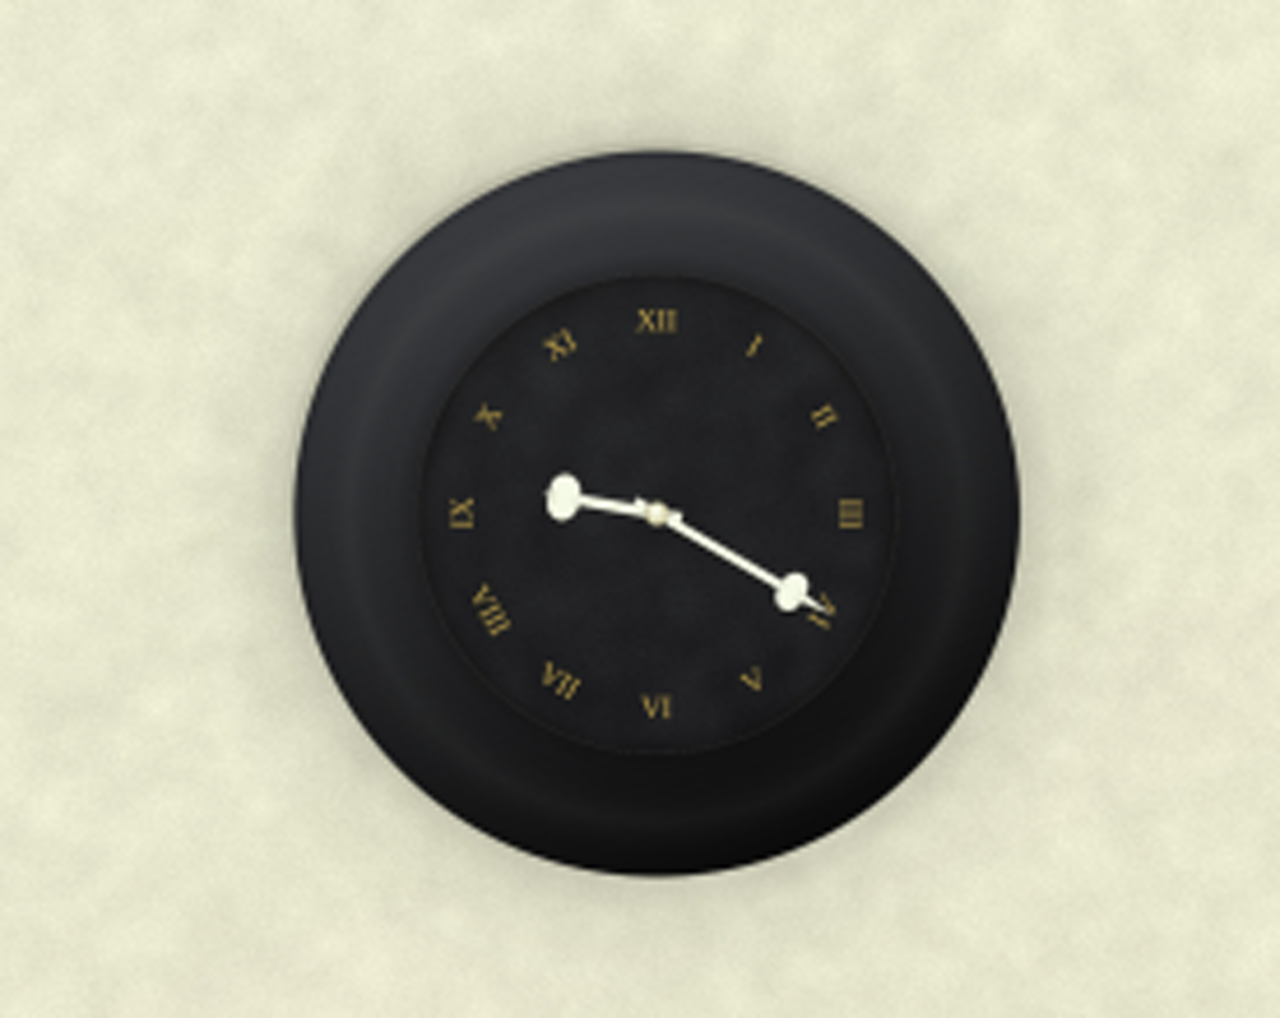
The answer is 9:20
